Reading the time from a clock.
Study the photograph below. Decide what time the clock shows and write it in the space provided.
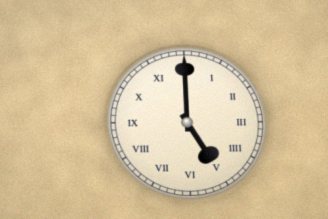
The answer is 5:00
